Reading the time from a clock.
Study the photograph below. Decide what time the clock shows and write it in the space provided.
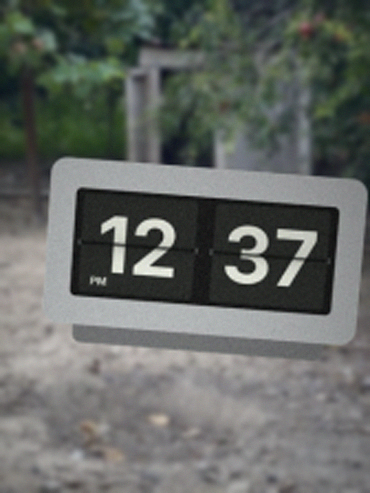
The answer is 12:37
